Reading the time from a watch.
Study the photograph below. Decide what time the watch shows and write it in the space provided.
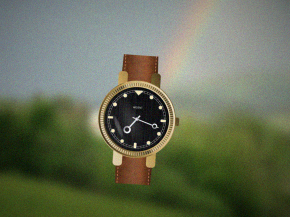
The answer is 7:18
